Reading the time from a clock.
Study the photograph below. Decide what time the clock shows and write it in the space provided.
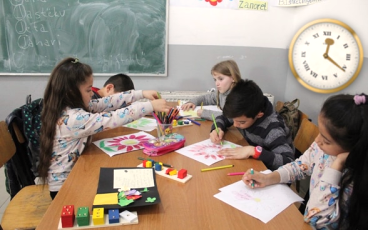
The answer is 12:21
